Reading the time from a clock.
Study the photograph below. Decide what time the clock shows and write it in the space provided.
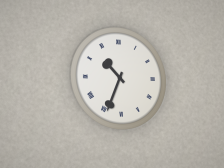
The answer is 10:34
